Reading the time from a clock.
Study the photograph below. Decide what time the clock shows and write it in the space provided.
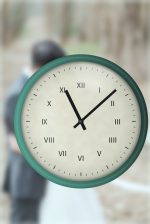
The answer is 11:08
